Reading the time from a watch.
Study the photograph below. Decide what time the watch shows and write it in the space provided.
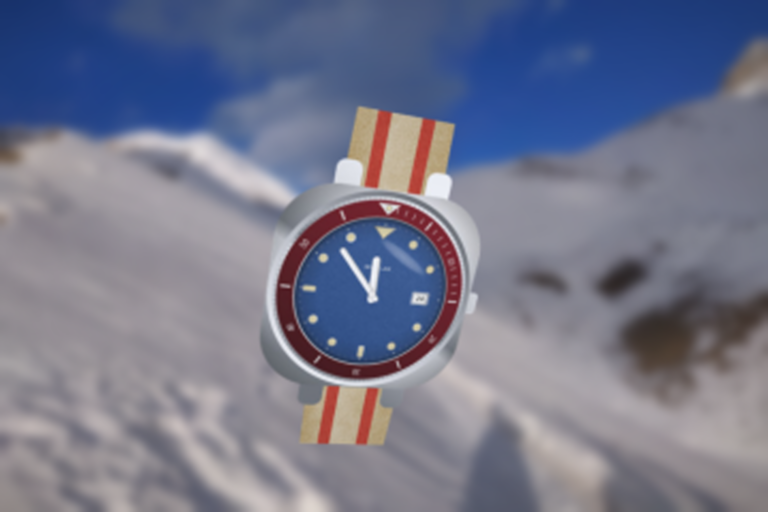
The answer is 11:53
